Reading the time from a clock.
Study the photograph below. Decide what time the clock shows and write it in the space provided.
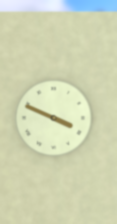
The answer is 3:49
